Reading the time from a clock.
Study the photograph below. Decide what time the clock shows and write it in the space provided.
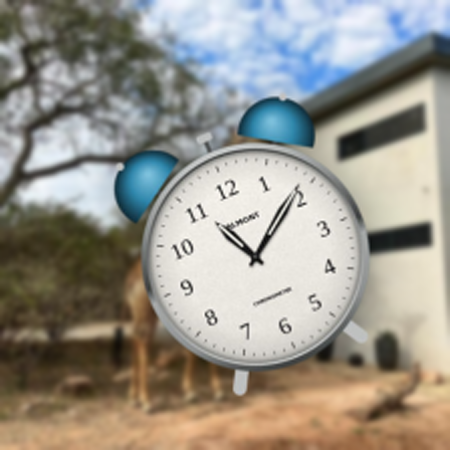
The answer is 11:09
